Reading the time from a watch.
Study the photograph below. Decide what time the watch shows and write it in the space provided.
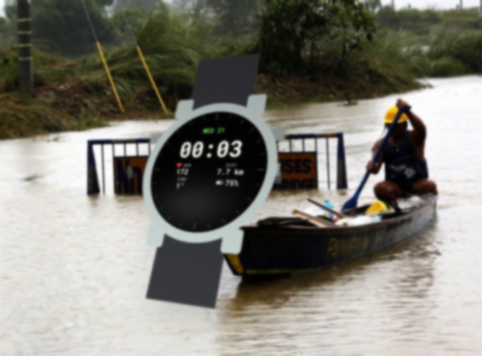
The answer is 0:03
